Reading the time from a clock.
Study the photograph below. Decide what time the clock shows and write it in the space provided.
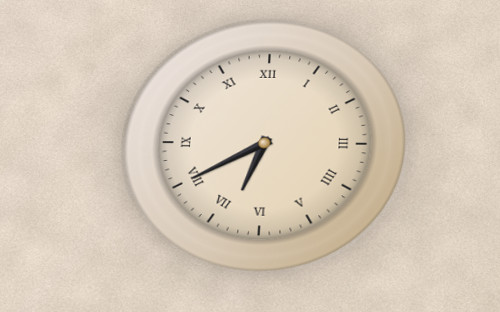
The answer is 6:40
